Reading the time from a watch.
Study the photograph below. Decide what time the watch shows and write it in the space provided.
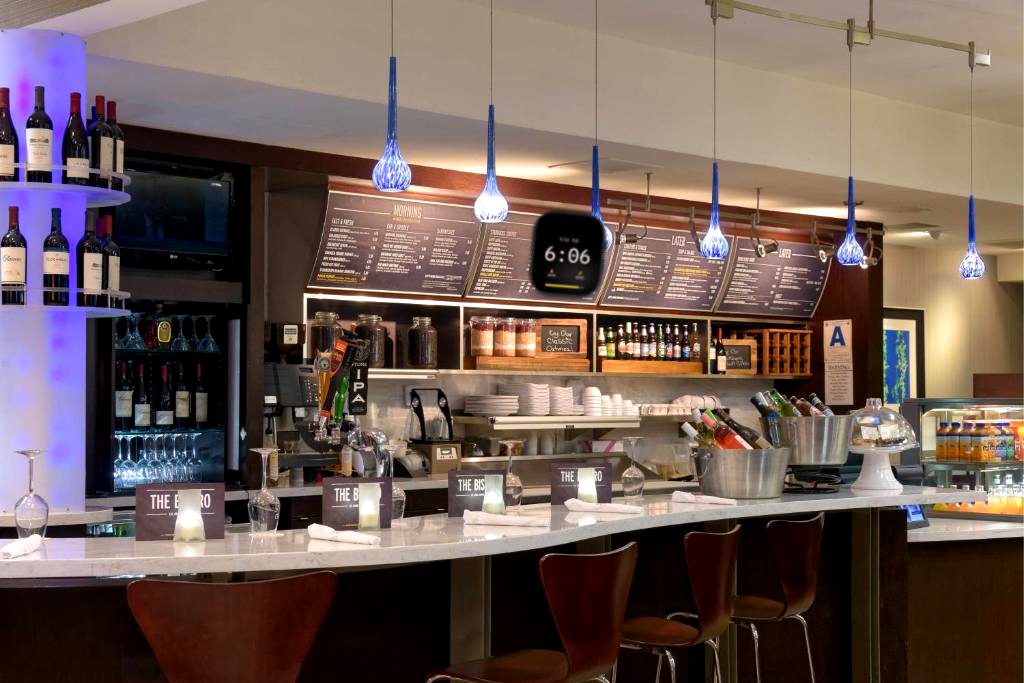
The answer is 6:06
